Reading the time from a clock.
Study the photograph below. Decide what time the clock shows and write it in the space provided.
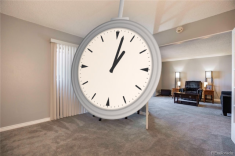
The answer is 1:02
